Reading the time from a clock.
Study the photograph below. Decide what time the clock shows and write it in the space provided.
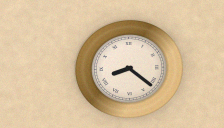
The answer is 8:22
